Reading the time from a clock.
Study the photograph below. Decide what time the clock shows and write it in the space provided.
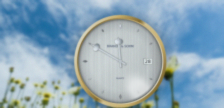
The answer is 11:50
